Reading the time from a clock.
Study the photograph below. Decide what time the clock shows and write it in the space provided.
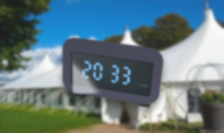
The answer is 20:33
